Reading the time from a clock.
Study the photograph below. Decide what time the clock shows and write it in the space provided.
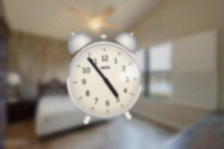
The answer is 4:54
